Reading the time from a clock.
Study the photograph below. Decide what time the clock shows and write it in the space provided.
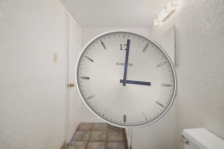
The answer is 3:01
